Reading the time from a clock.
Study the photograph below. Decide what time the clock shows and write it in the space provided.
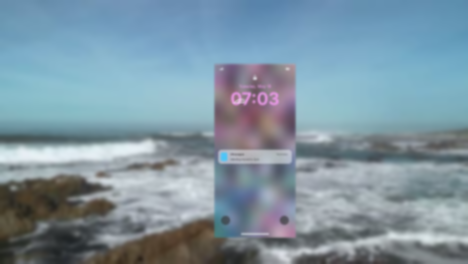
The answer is 7:03
